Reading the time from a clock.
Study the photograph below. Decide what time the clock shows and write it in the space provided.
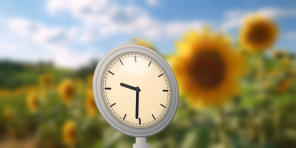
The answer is 9:31
